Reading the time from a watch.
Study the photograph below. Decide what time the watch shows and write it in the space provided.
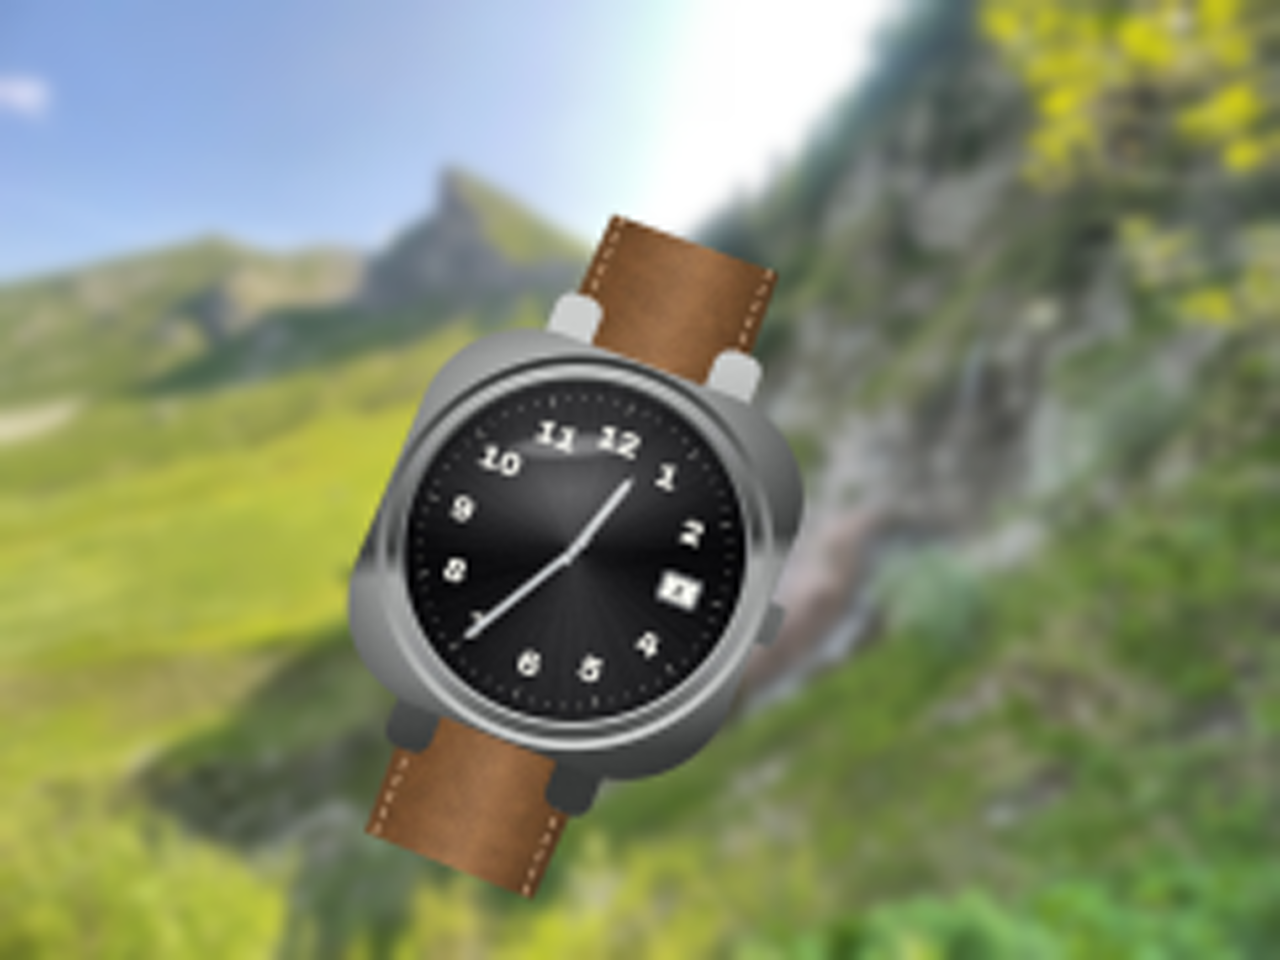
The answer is 12:35
